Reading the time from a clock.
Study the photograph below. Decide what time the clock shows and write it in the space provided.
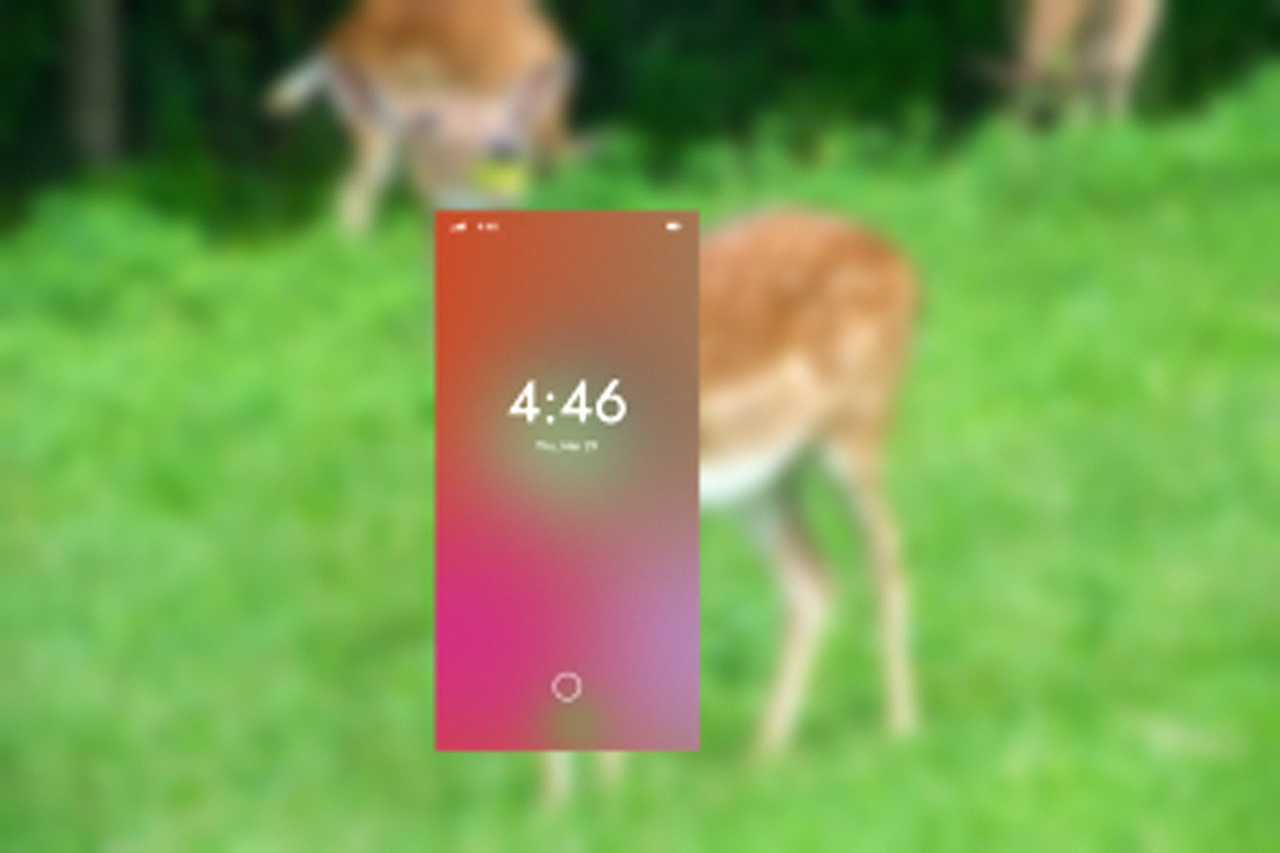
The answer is 4:46
